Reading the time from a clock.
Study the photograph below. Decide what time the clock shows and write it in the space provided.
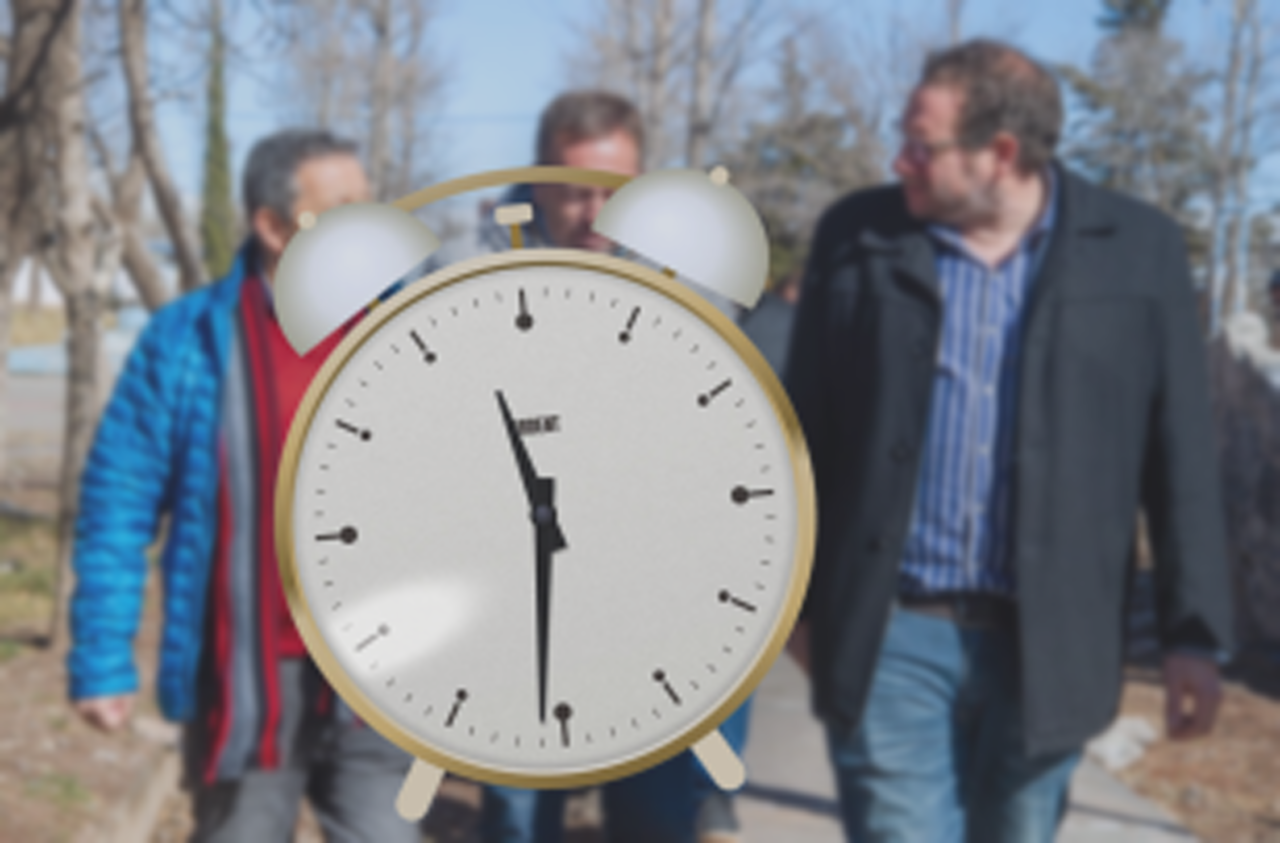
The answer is 11:31
